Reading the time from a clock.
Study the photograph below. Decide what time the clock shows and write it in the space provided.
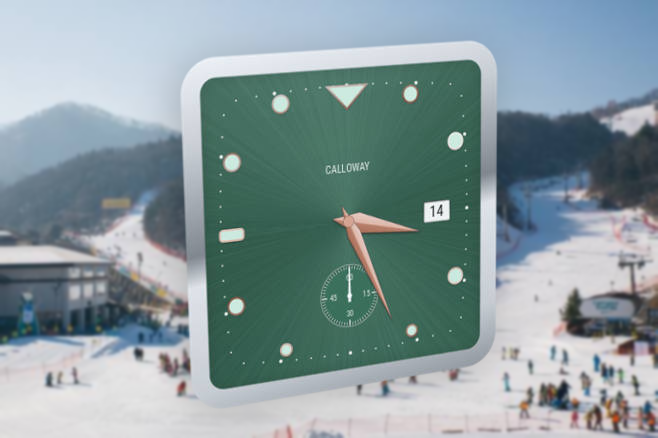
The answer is 3:26
